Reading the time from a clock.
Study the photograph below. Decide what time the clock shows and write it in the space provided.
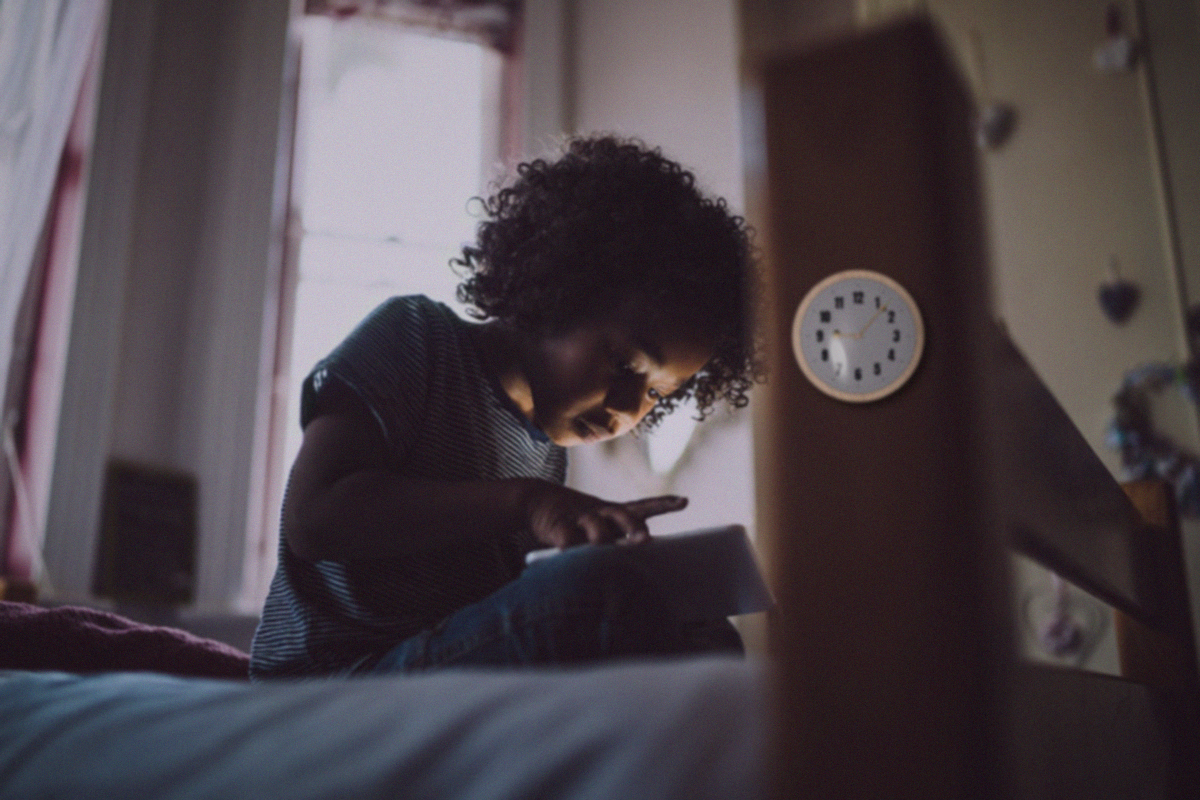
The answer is 9:07
